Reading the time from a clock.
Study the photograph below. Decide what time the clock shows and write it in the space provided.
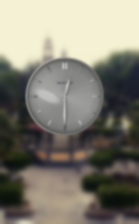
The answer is 12:30
